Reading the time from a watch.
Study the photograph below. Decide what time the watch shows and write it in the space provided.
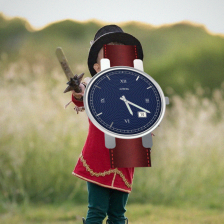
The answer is 5:20
